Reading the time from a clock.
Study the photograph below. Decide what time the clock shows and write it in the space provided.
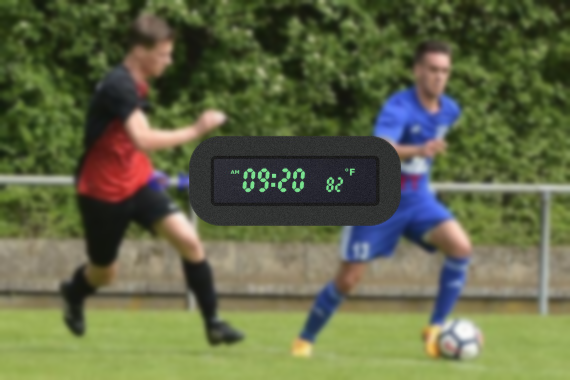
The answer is 9:20
